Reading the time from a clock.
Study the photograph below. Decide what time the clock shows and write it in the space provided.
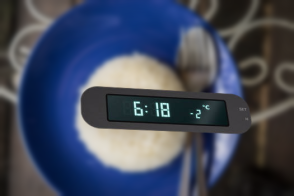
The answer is 6:18
